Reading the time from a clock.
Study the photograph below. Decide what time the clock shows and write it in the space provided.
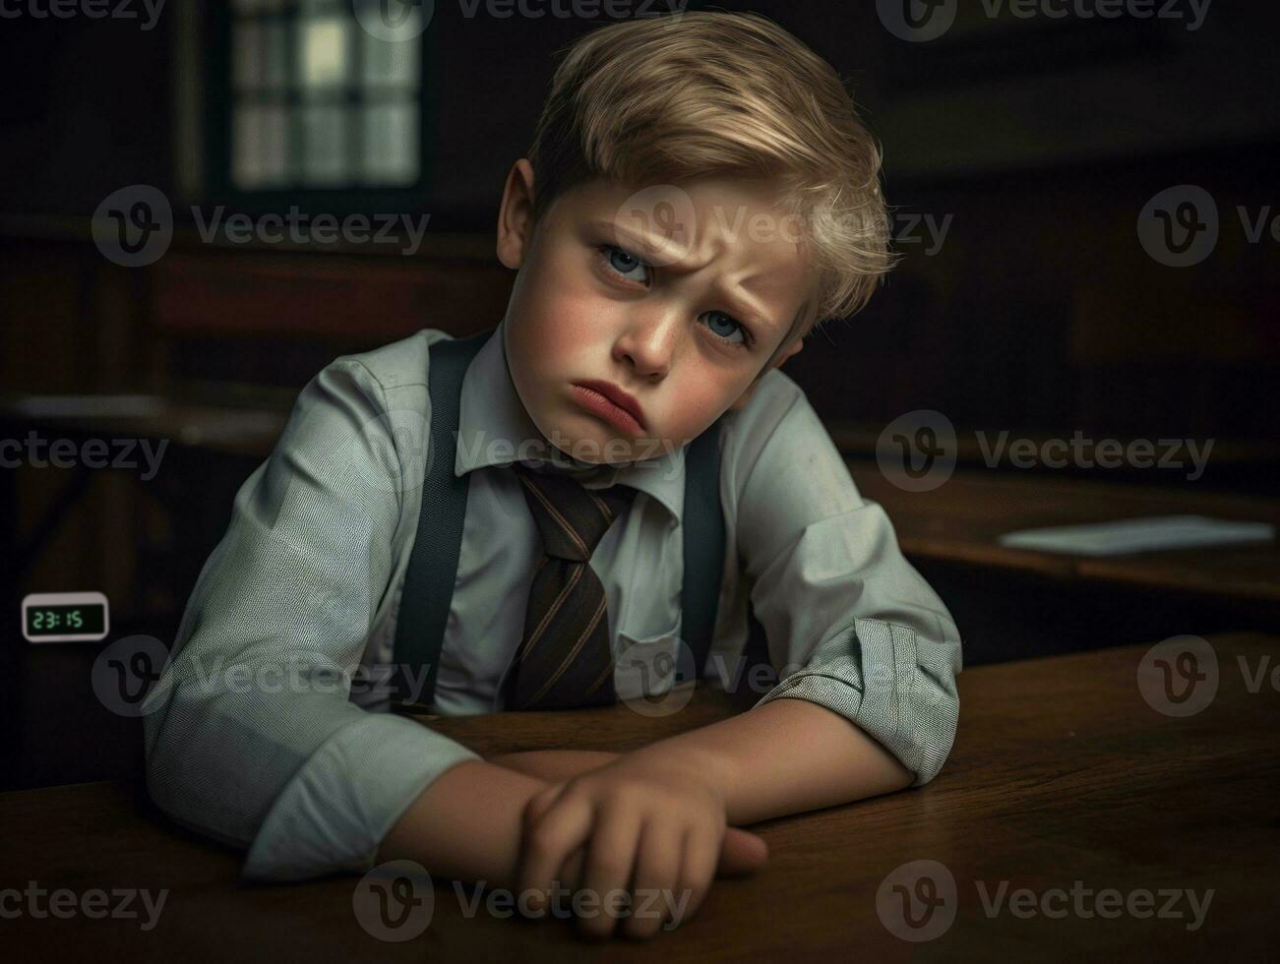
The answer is 23:15
